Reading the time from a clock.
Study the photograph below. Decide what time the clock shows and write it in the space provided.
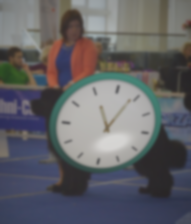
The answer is 11:04
